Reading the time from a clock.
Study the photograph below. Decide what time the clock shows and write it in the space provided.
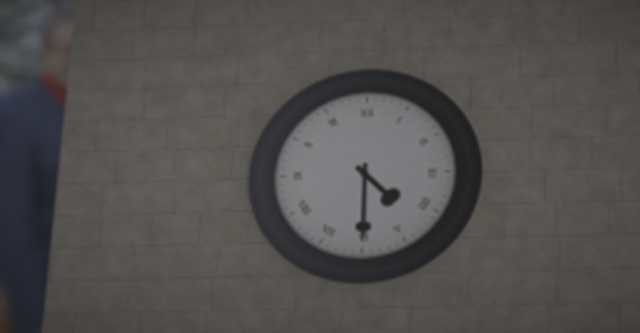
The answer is 4:30
